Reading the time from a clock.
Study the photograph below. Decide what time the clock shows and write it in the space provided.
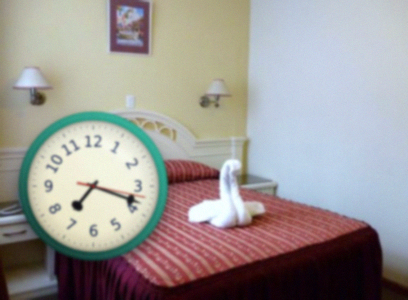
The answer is 7:18:17
